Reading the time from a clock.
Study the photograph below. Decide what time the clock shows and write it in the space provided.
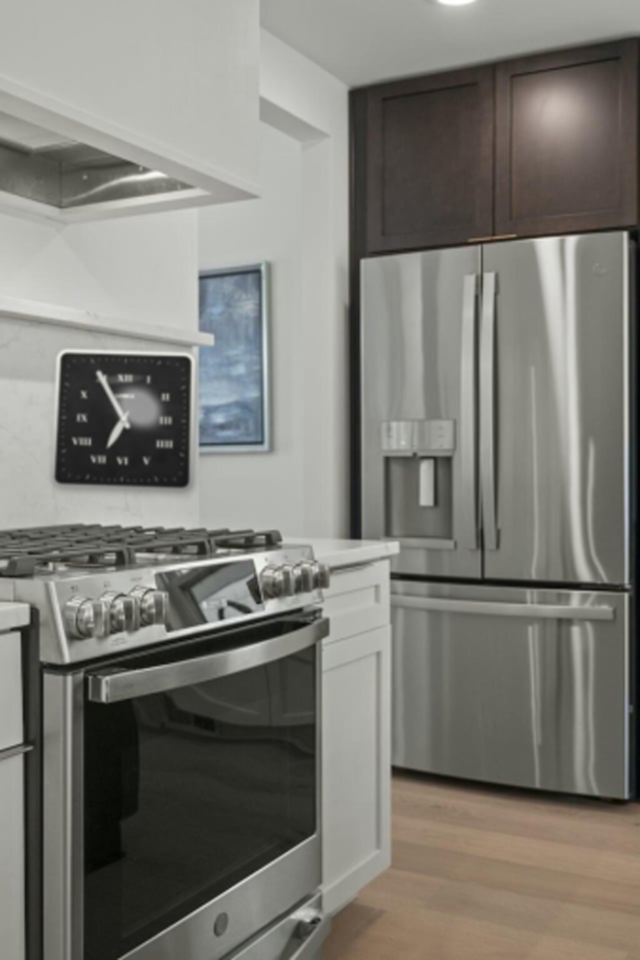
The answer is 6:55
